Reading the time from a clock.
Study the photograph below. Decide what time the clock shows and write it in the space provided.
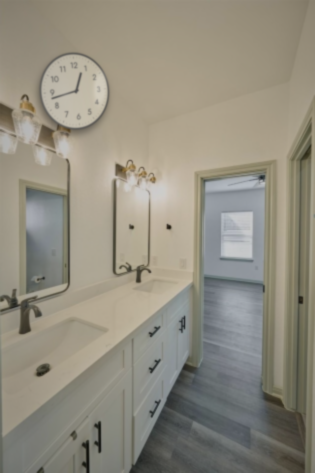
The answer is 12:43
